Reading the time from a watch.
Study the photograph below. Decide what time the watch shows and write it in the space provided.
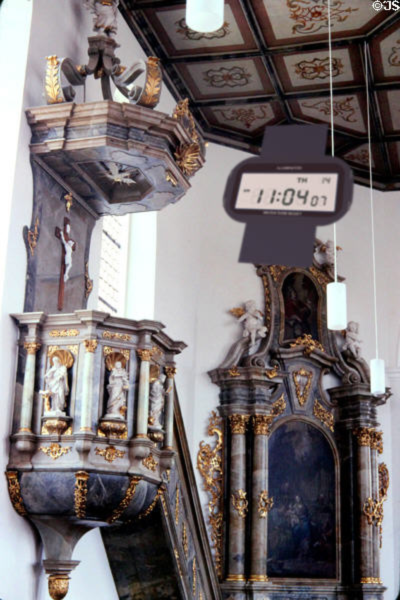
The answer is 11:04
